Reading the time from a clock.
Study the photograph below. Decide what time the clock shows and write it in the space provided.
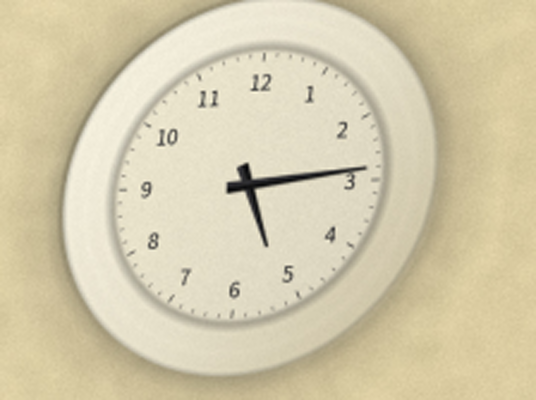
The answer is 5:14
